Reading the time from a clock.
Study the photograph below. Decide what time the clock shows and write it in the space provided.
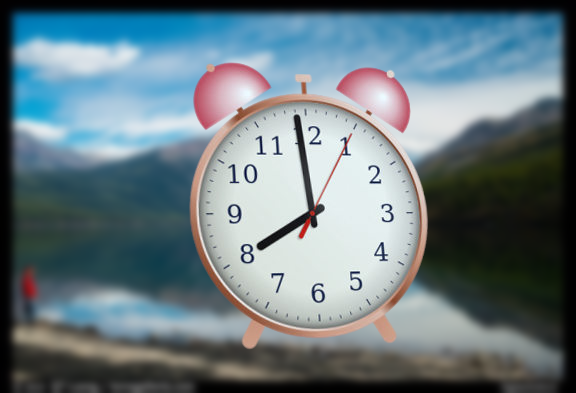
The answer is 7:59:05
